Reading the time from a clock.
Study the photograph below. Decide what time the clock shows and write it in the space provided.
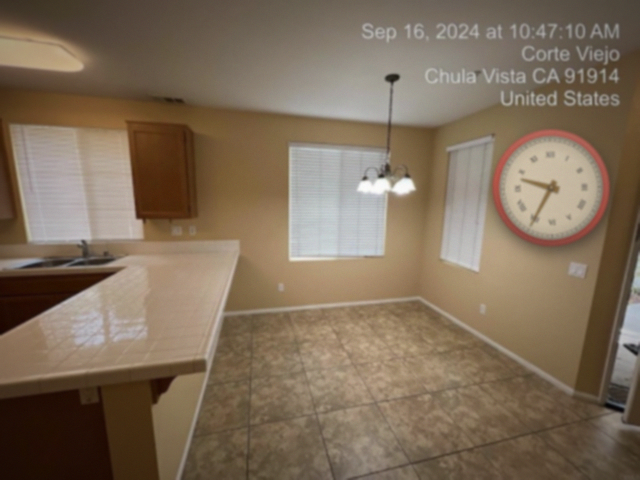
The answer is 9:35
